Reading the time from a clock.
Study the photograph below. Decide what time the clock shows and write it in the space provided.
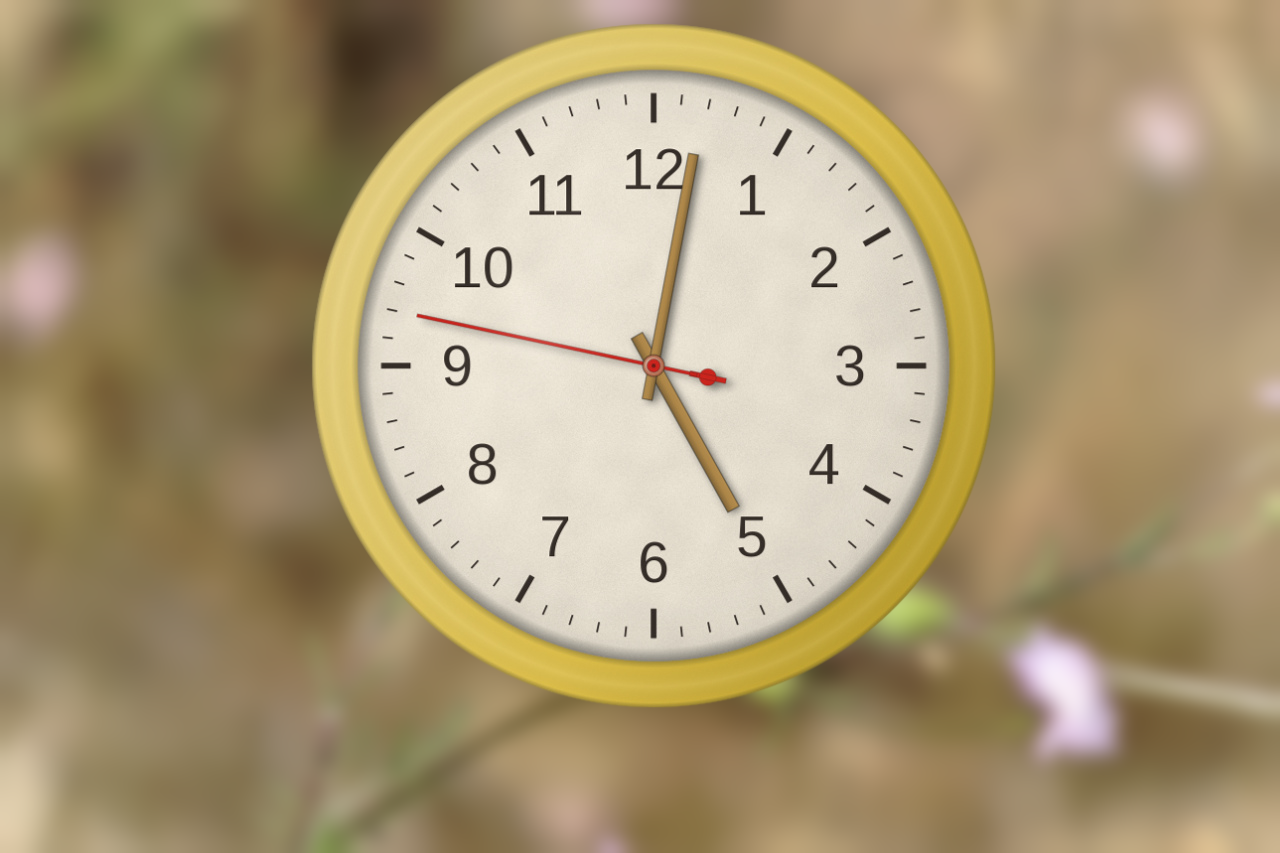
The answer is 5:01:47
